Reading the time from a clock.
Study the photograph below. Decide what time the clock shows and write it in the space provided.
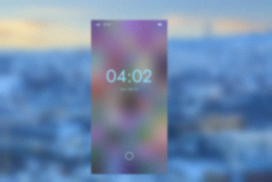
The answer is 4:02
